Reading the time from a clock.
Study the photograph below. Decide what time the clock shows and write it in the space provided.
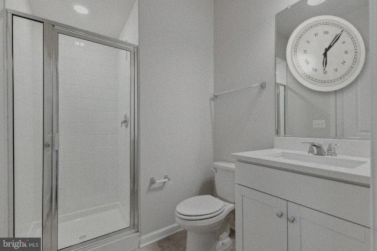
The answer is 6:06
